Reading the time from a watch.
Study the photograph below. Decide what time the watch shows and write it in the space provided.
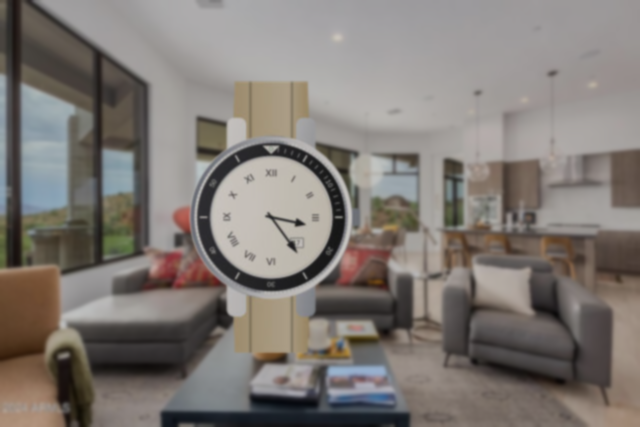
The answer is 3:24
